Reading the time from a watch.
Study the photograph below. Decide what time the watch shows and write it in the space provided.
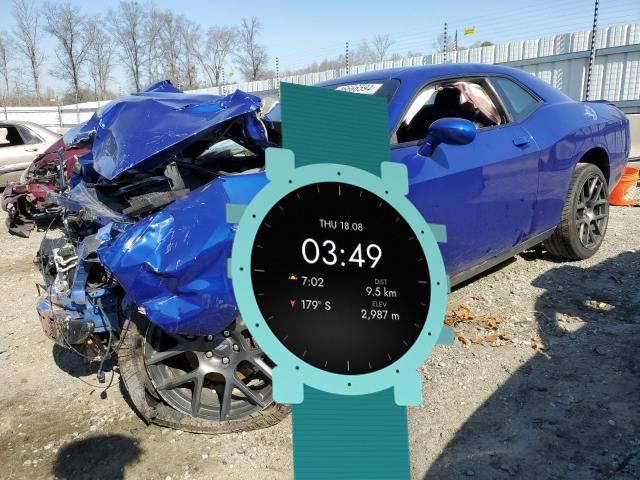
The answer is 3:49
